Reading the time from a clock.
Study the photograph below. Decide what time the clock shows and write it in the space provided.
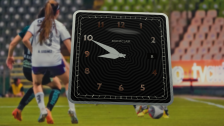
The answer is 8:50
